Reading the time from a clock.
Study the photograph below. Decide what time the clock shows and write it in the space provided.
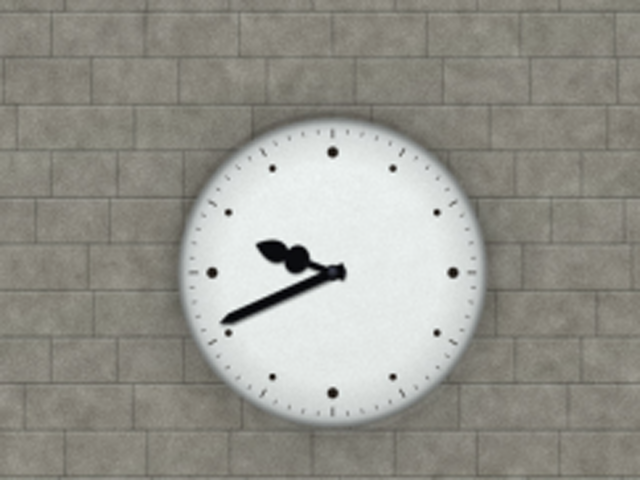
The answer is 9:41
